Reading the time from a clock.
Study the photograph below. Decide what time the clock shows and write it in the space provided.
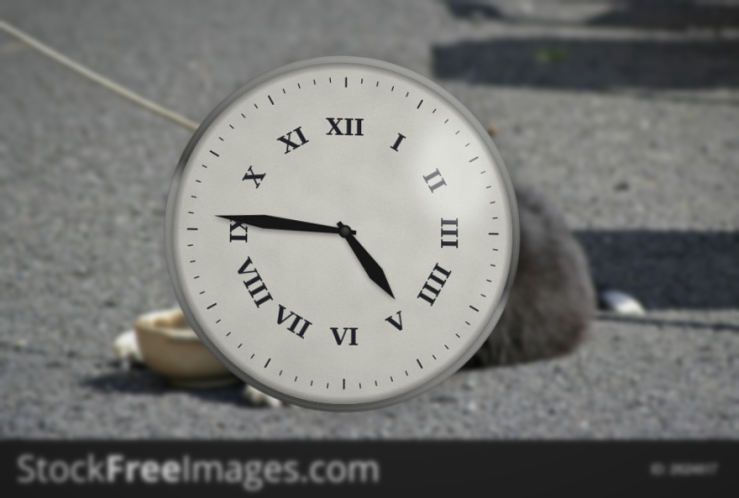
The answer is 4:46
